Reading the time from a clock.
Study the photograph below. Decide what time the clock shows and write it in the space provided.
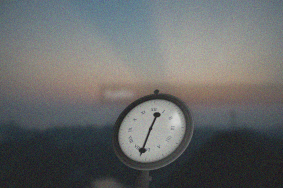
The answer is 12:32
